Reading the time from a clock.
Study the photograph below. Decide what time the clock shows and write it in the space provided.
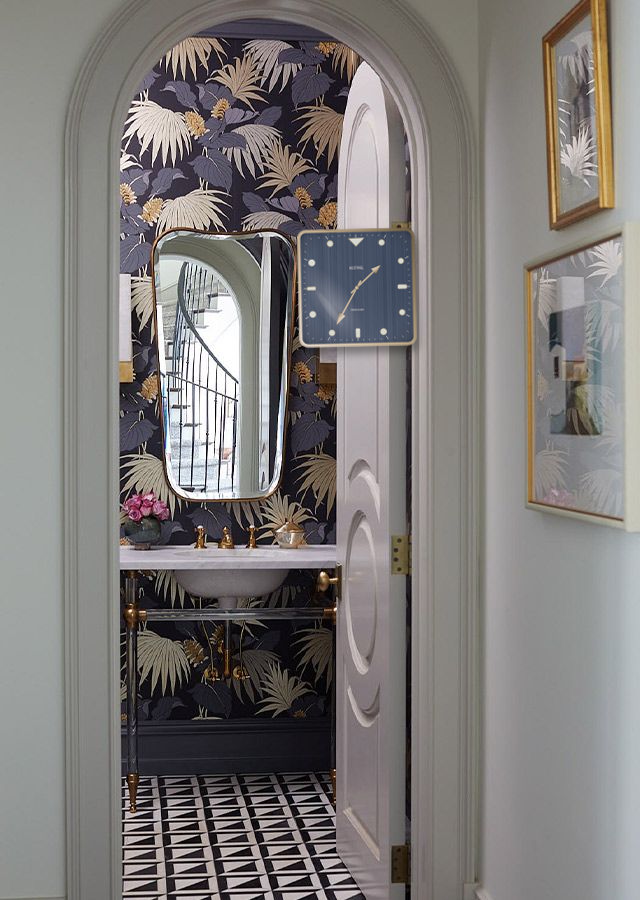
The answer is 1:35
